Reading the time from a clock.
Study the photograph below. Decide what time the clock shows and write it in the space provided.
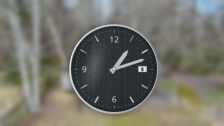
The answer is 1:12
